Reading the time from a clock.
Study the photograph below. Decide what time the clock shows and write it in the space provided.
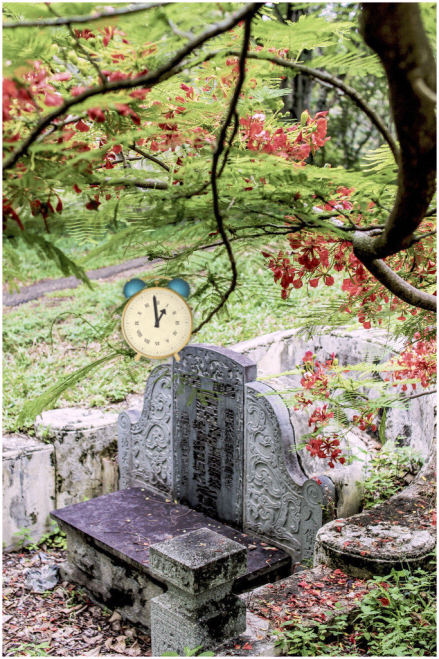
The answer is 12:59
